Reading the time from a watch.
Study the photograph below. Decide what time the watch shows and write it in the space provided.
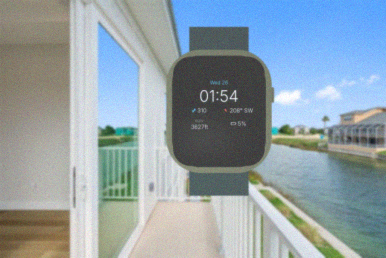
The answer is 1:54
